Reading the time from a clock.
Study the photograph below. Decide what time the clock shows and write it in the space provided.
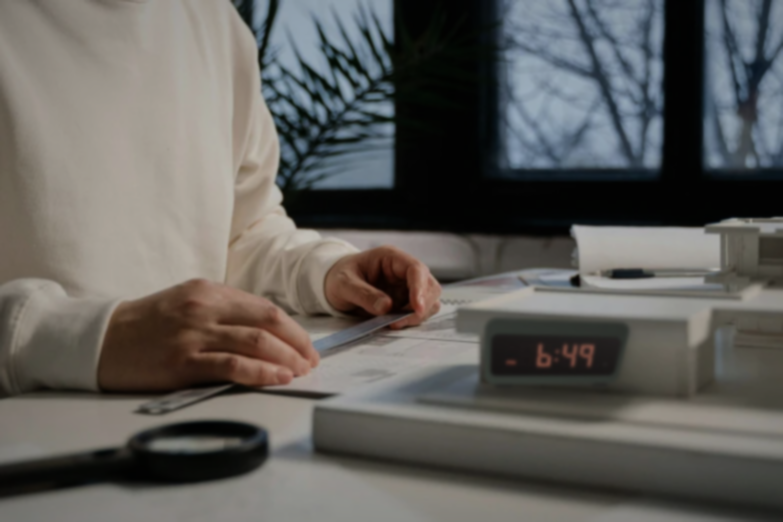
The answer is 6:49
